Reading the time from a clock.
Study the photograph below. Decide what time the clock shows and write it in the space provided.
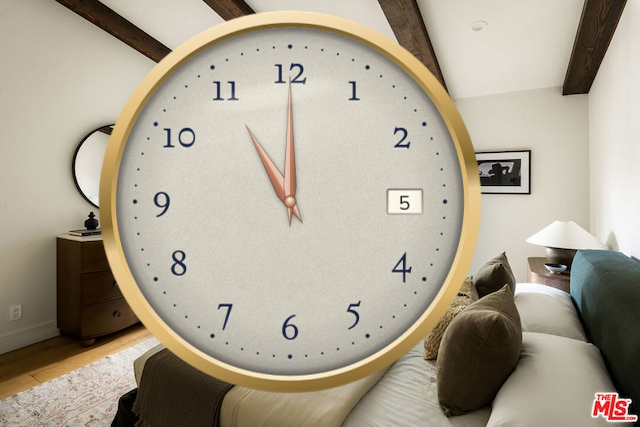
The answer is 11:00
